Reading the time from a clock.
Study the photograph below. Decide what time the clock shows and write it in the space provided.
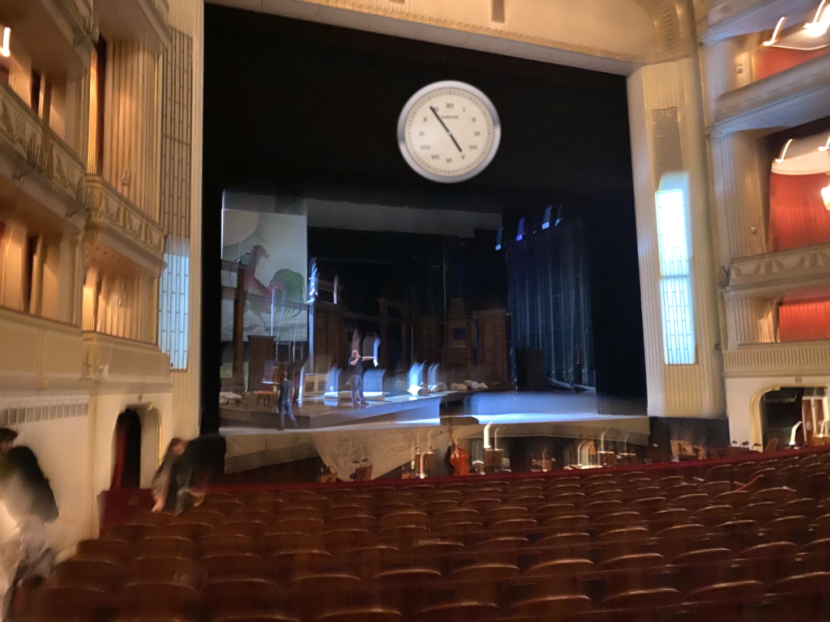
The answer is 4:54
